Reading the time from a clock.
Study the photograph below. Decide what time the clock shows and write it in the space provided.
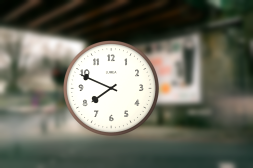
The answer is 7:49
